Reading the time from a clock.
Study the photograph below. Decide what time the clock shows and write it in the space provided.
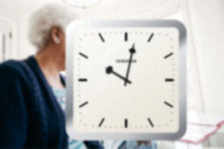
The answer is 10:02
